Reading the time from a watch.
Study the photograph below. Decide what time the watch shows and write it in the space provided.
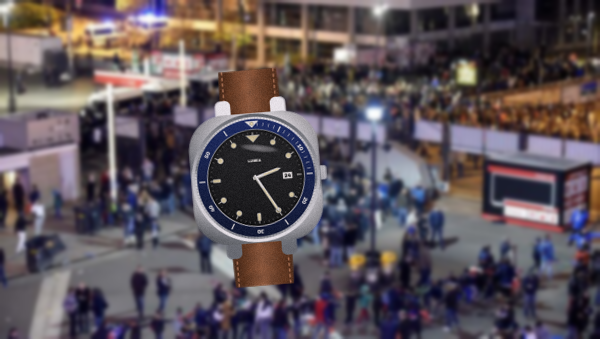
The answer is 2:25
